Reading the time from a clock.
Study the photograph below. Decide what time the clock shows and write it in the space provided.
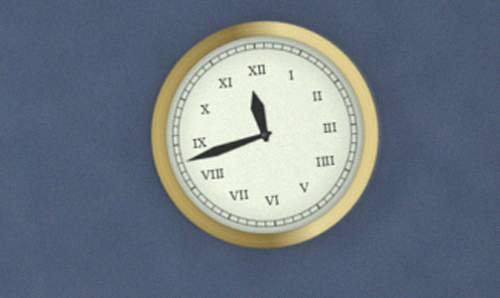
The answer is 11:43
